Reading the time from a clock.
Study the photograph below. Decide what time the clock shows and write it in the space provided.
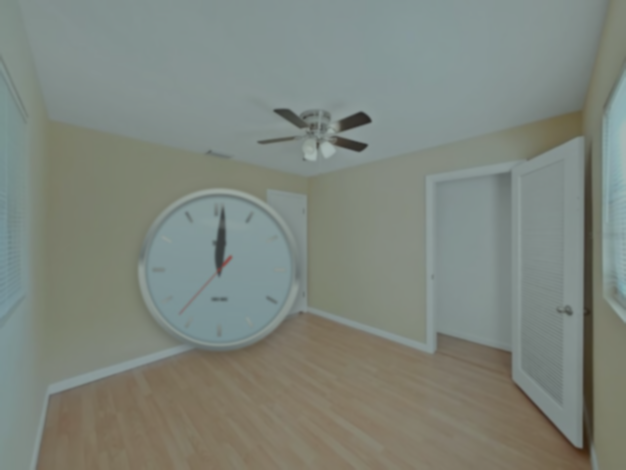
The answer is 12:00:37
